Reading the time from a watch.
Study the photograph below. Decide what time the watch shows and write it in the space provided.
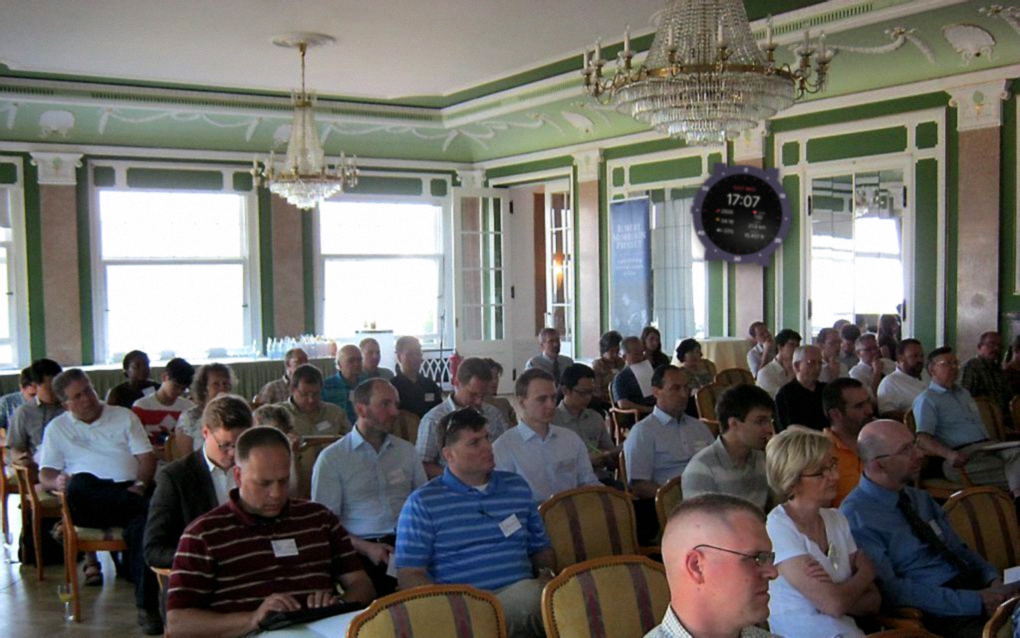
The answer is 17:07
